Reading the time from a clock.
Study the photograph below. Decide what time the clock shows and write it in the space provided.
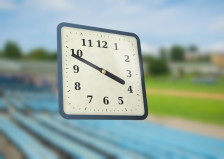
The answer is 3:49
